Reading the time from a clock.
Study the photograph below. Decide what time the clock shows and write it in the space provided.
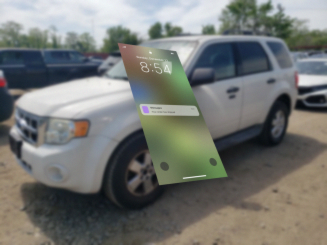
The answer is 8:54
